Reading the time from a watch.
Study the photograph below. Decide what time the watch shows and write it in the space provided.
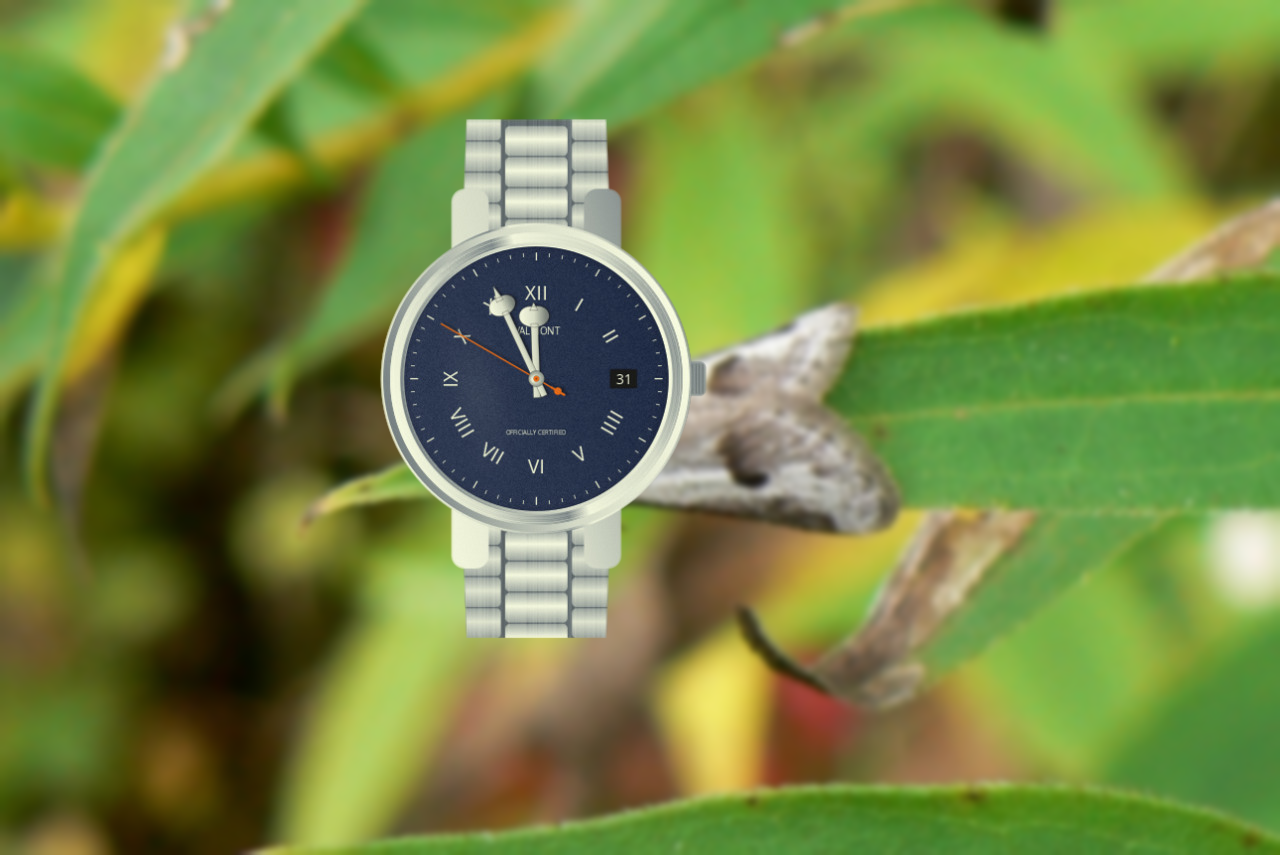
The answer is 11:55:50
